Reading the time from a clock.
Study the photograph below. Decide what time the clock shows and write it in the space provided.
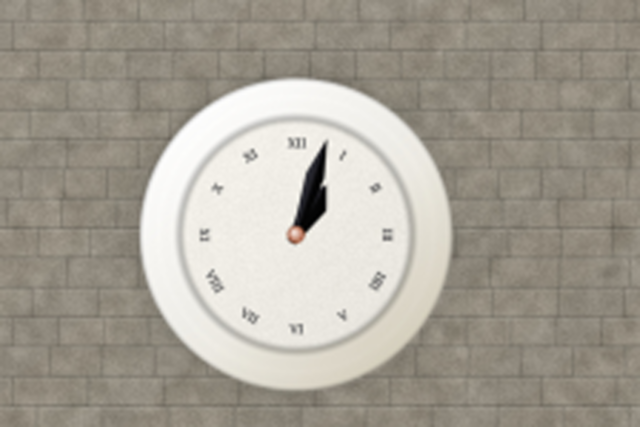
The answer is 1:03
